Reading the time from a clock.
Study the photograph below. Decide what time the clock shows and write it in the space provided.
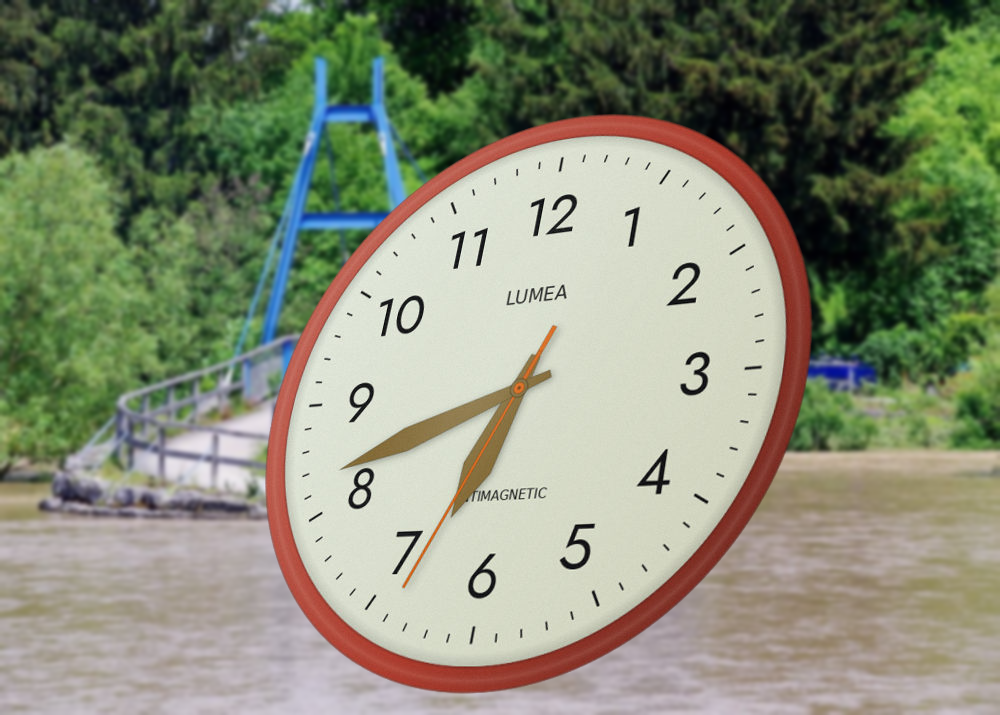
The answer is 6:41:34
